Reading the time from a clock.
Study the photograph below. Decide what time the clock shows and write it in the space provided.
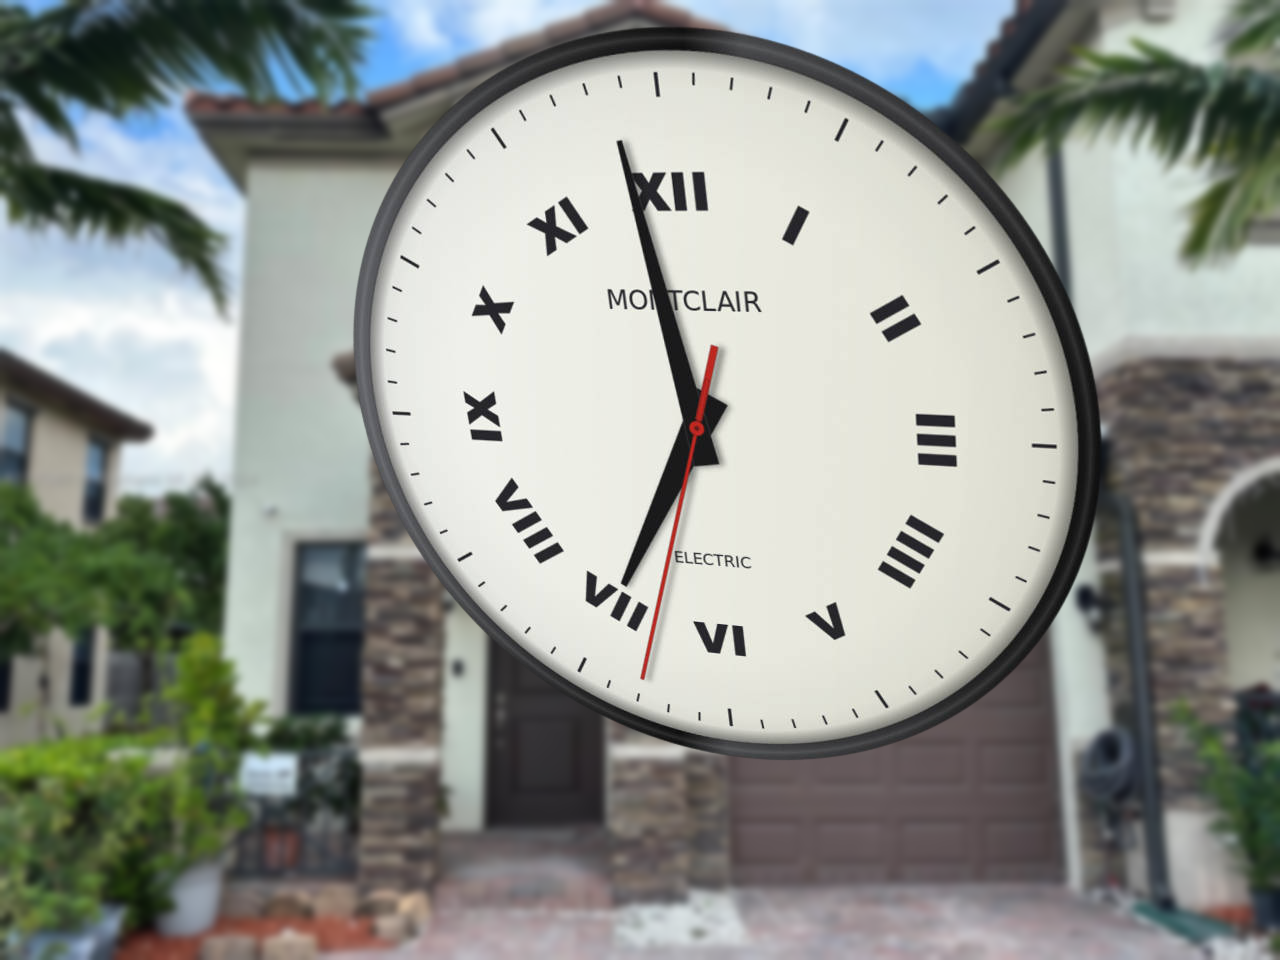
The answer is 6:58:33
